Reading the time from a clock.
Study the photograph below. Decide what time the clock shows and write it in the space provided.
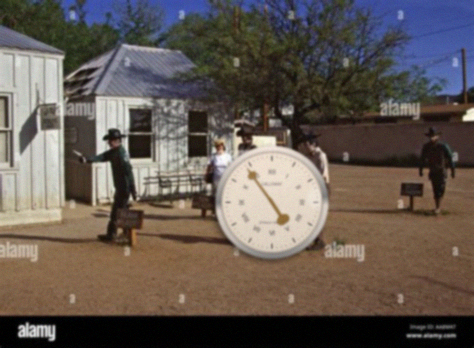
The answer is 4:54
